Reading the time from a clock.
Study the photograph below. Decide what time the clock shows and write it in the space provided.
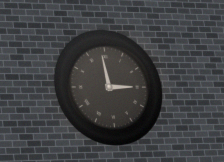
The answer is 2:59
